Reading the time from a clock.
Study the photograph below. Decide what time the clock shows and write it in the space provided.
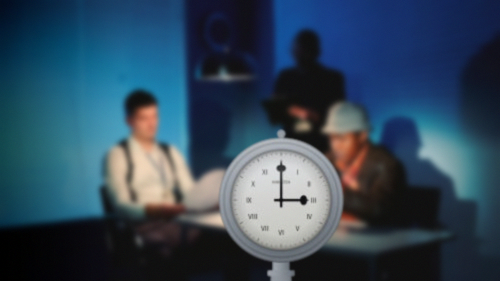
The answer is 3:00
